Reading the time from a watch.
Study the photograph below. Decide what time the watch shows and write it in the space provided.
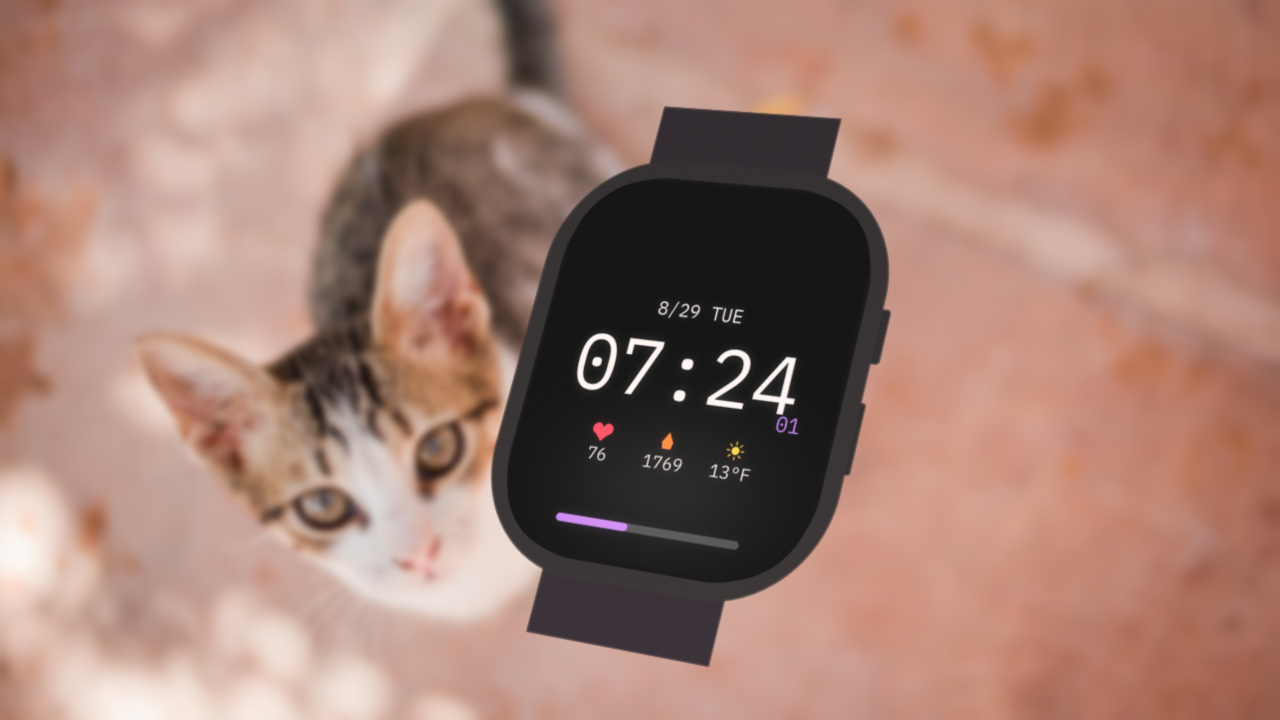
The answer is 7:24:01
